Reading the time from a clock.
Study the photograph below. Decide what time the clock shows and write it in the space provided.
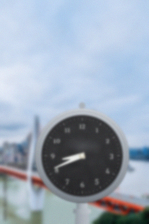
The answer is 8:41
